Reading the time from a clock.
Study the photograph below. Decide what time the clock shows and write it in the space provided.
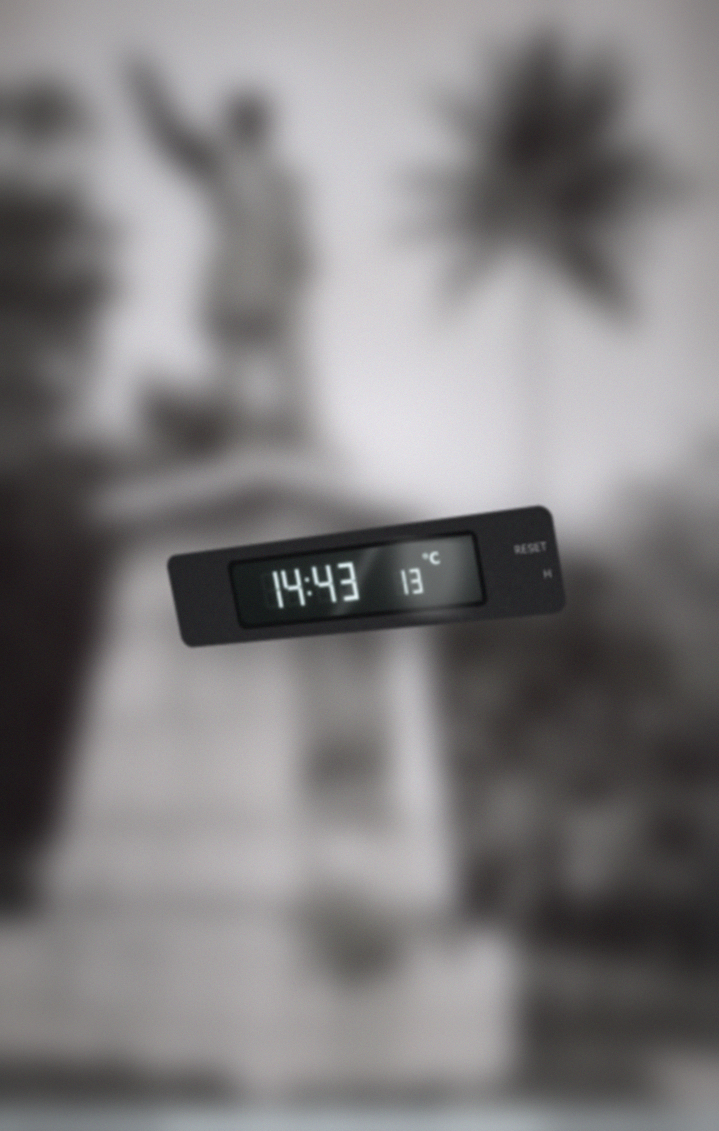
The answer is 14:43
